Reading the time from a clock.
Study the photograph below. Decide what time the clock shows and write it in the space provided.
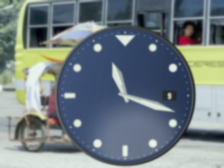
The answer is 11:18
